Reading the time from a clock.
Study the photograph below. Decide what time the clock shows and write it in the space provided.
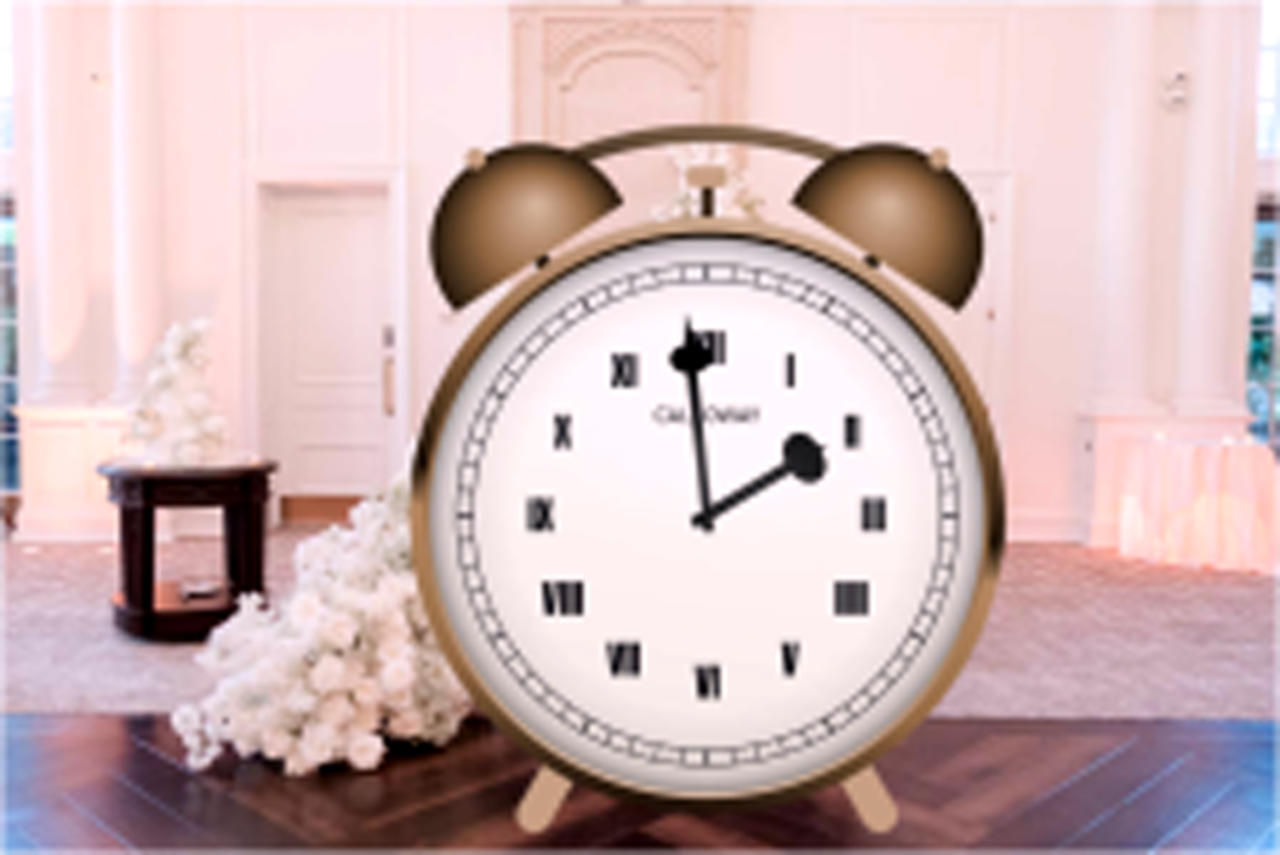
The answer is 1:59
